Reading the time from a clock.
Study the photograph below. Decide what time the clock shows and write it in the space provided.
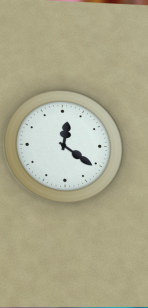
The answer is 12:21
